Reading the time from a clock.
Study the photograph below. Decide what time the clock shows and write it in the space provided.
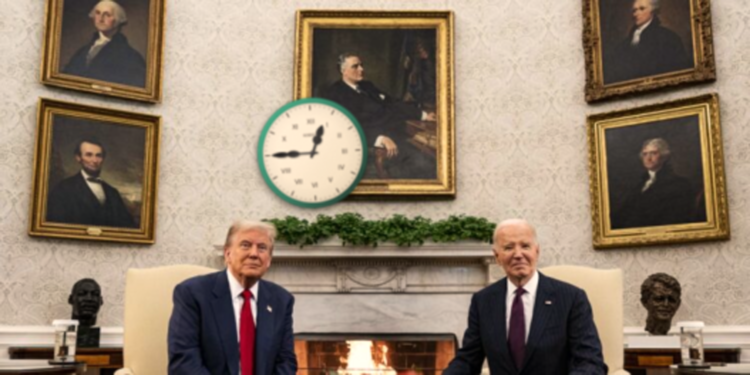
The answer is 12:45
